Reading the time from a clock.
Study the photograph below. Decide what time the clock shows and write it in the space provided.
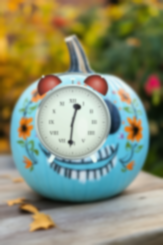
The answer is 12:31
